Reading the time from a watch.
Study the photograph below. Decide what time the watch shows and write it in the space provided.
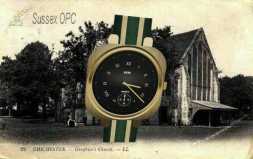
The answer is 3:22
